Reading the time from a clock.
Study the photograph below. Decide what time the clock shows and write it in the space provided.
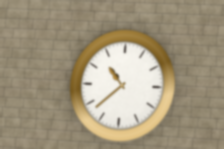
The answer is 10:38
